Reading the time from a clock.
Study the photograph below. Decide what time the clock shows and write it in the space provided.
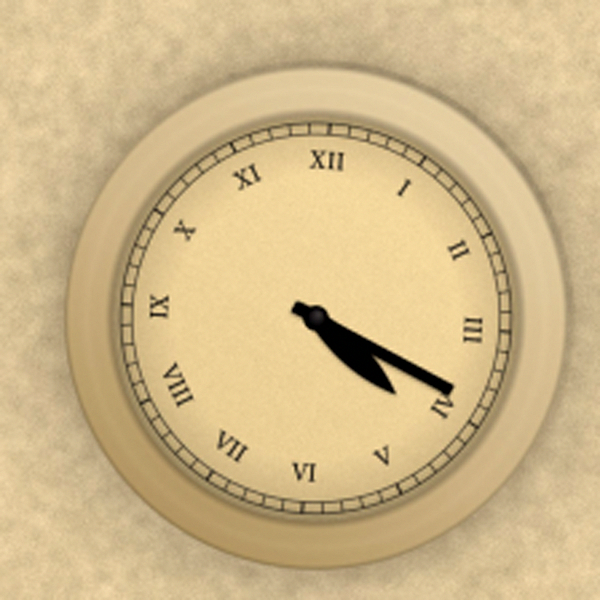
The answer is 4:19
